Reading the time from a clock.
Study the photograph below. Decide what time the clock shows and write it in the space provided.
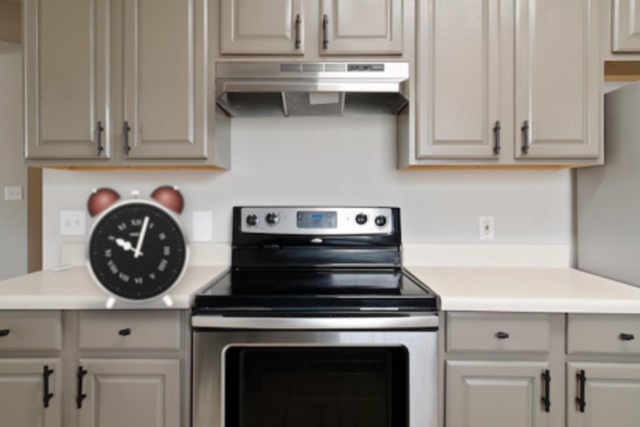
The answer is 10:03
